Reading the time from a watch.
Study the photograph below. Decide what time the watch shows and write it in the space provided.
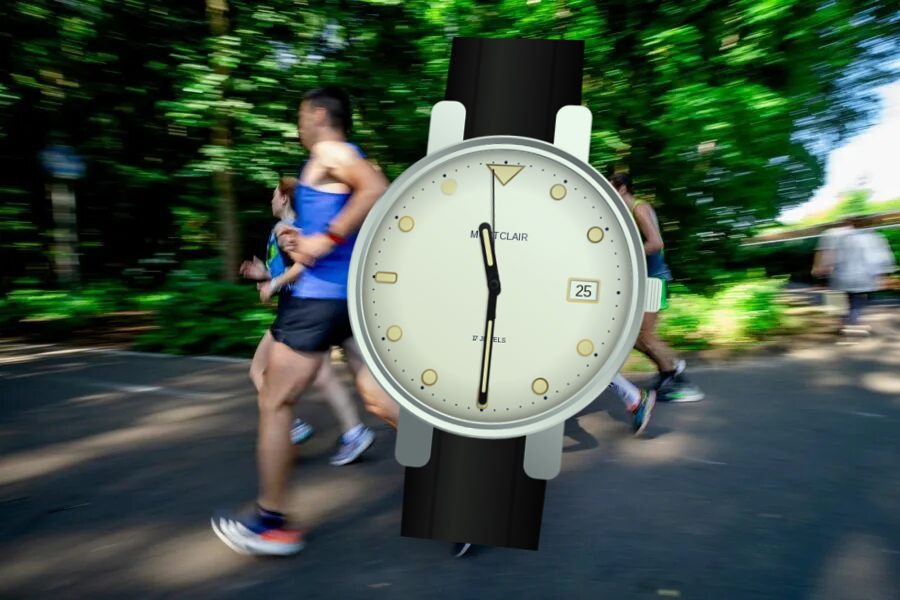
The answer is 11:29:59
